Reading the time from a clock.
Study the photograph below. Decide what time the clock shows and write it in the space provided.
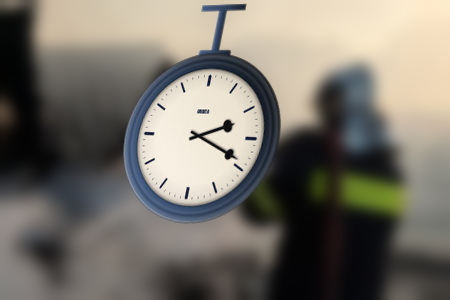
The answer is 2:19
